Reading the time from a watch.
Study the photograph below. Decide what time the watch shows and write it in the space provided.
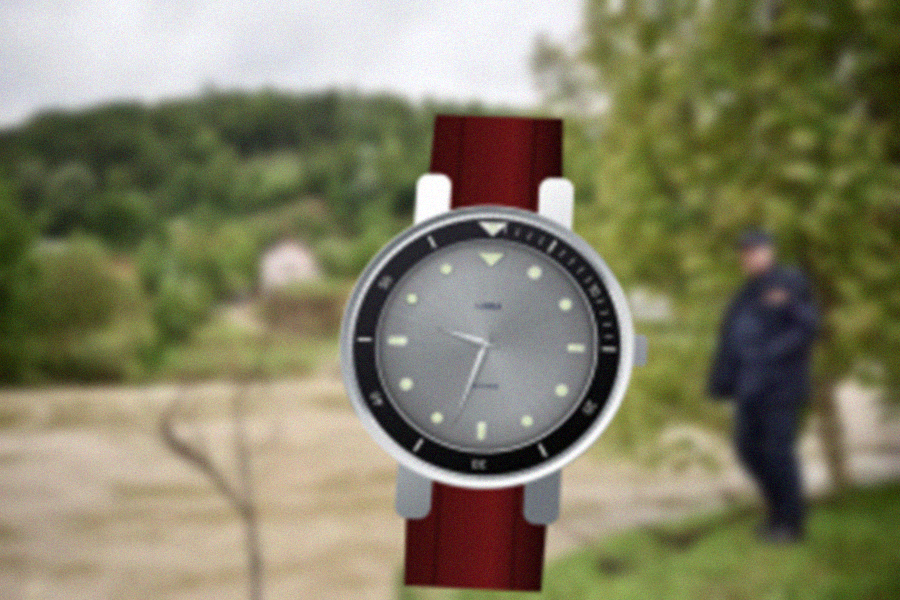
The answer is 9:33
